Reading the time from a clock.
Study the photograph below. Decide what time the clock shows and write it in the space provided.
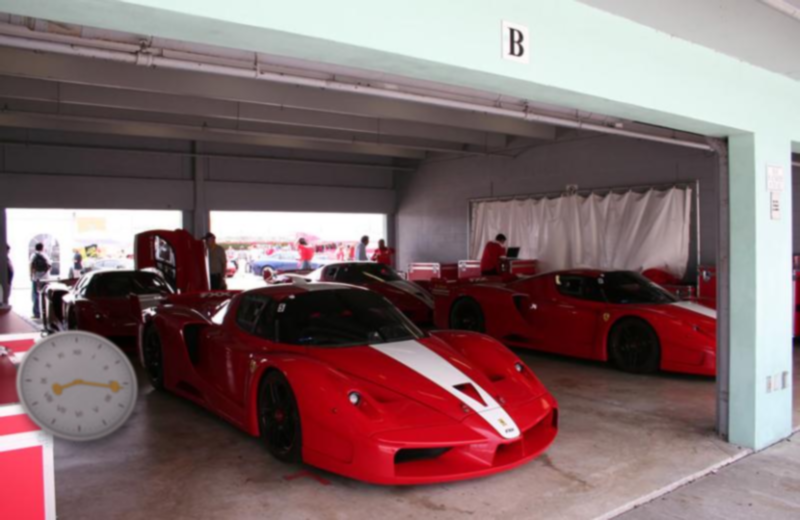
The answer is 8:16
